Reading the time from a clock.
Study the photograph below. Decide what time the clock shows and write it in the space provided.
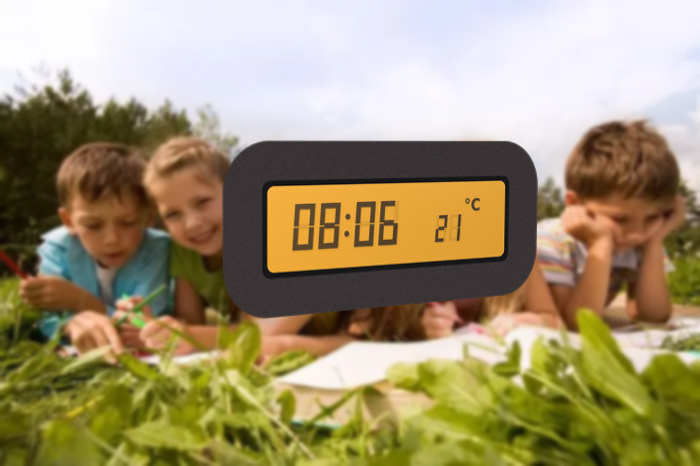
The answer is 8:06
